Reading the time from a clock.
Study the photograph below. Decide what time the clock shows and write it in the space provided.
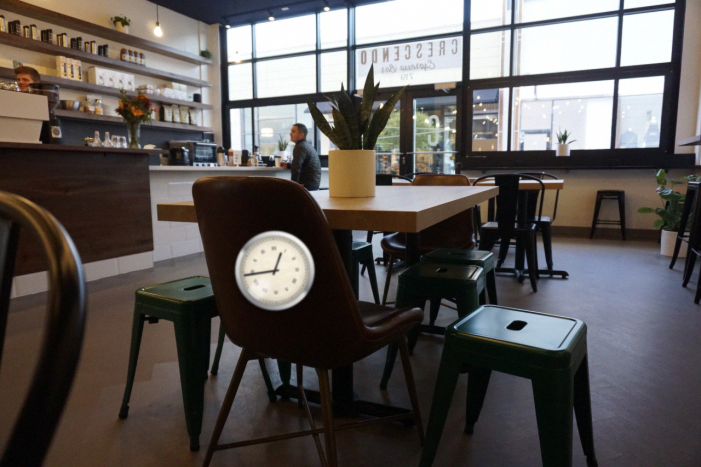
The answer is 12:44
